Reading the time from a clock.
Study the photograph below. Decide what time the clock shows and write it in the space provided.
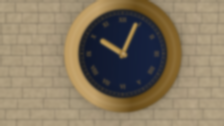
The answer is 10:04
